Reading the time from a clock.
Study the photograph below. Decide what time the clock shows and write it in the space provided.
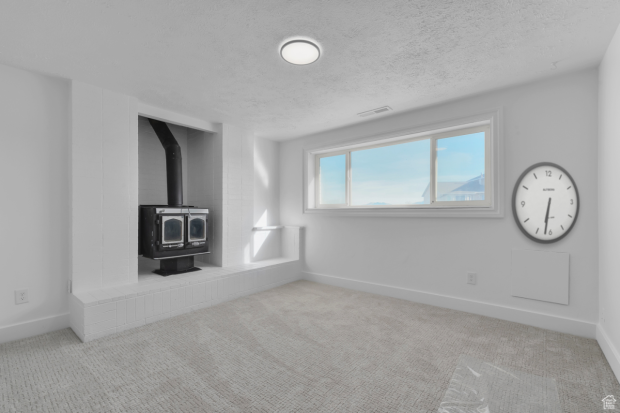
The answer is 6:32
